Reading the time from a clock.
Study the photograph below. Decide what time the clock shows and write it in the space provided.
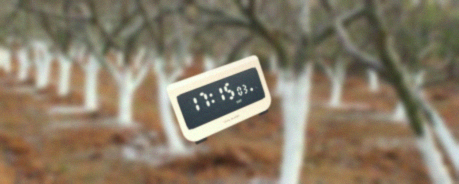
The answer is 17:15:03
